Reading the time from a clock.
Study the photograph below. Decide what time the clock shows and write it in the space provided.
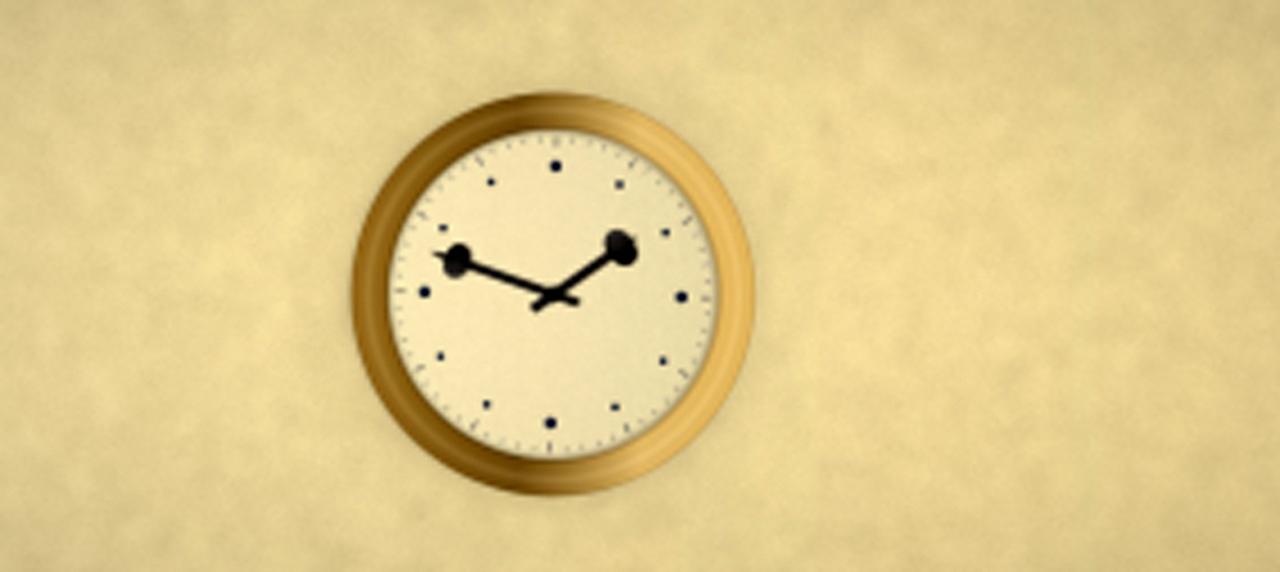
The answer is 1:48
